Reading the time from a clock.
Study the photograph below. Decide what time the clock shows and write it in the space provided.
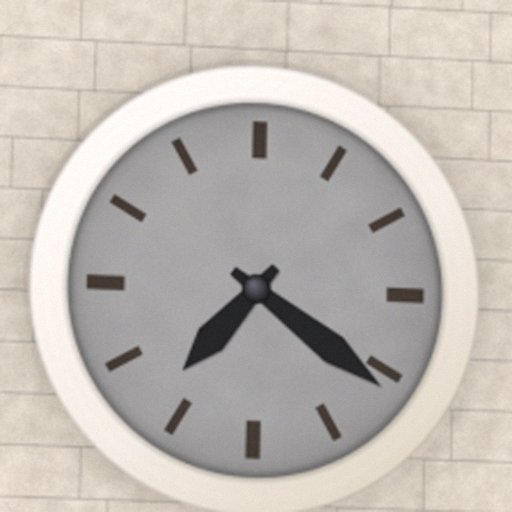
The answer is 7:21
